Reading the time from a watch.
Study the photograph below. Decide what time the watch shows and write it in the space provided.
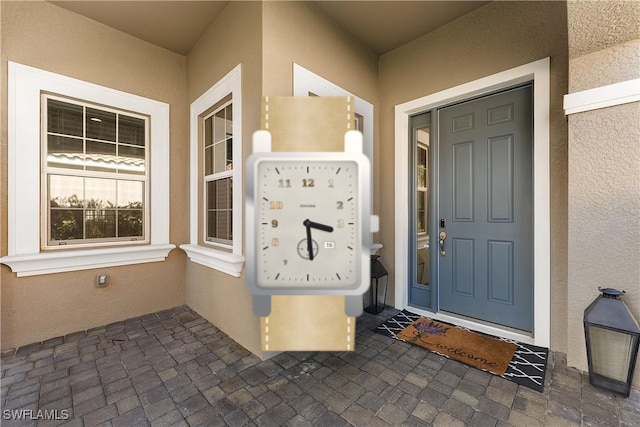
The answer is 3:29
